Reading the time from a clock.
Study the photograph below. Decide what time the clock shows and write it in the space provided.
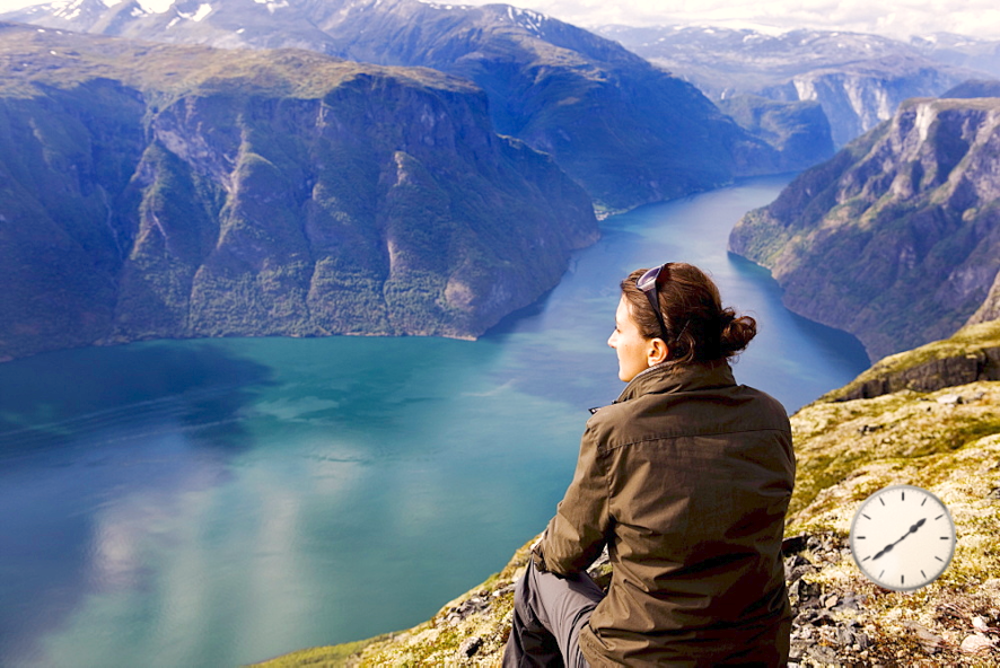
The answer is 1:39
